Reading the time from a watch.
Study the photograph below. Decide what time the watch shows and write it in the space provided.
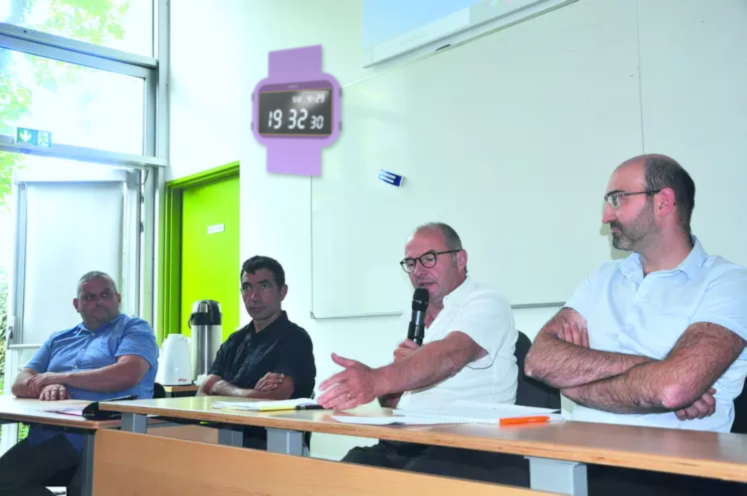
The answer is 19:32:30
